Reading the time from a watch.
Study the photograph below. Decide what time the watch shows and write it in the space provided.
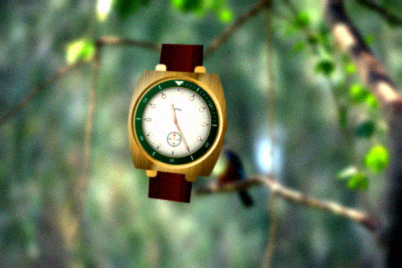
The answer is 11:25
